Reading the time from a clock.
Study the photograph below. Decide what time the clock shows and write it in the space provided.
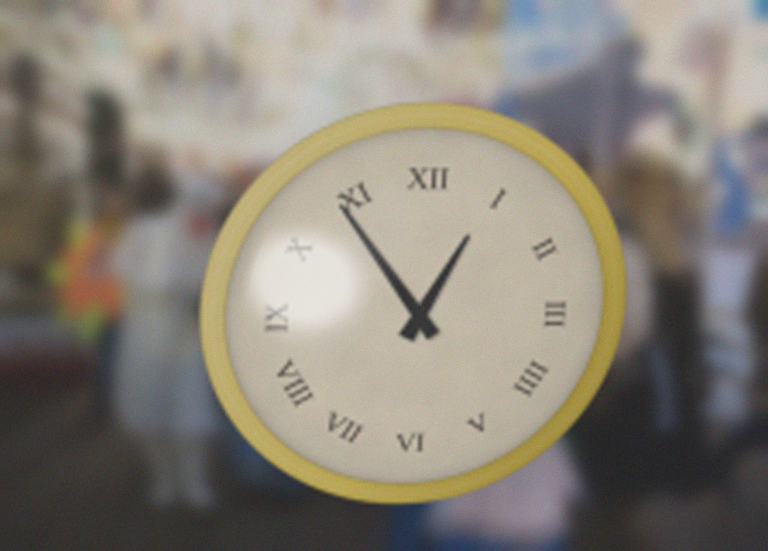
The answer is 12:54
